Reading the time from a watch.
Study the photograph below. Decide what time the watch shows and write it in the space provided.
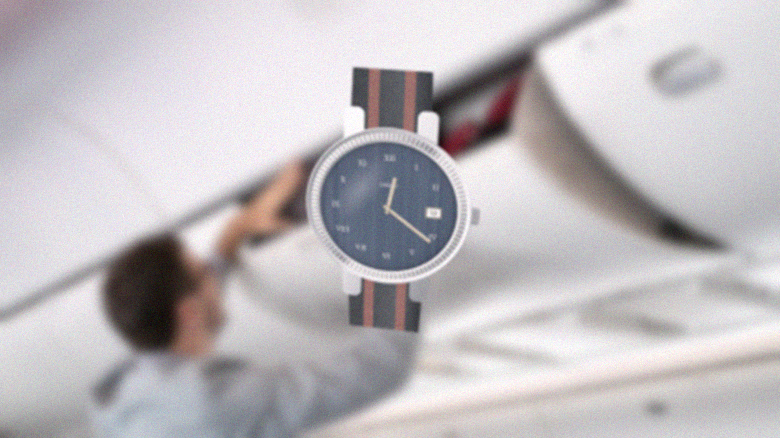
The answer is 12:21
